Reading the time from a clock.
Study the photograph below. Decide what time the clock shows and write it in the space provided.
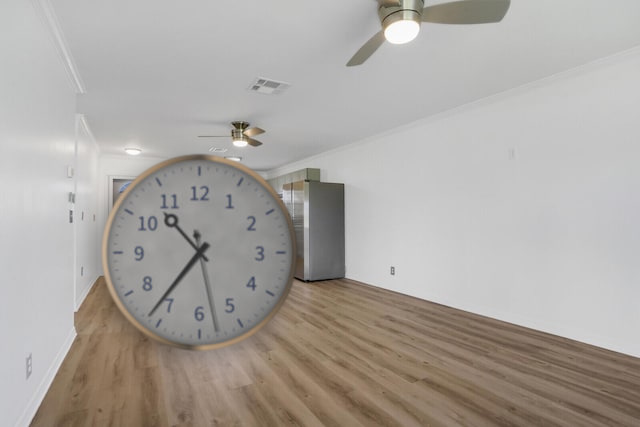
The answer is 10:36:28
